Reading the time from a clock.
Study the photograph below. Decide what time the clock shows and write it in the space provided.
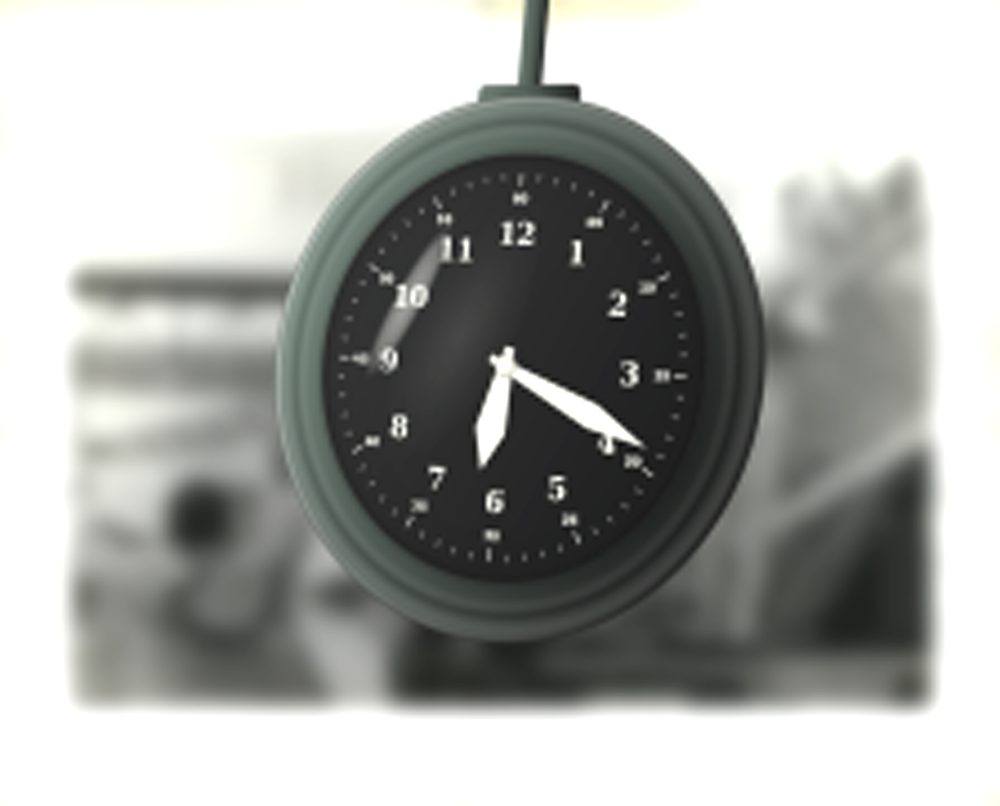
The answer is 6:19
